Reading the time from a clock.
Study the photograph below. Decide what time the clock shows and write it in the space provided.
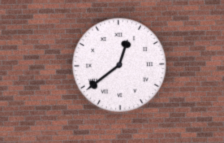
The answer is 12:39
